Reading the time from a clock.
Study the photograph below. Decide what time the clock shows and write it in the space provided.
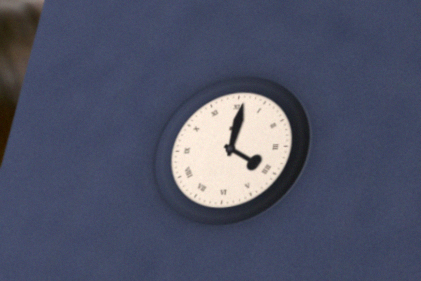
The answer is 4:01
